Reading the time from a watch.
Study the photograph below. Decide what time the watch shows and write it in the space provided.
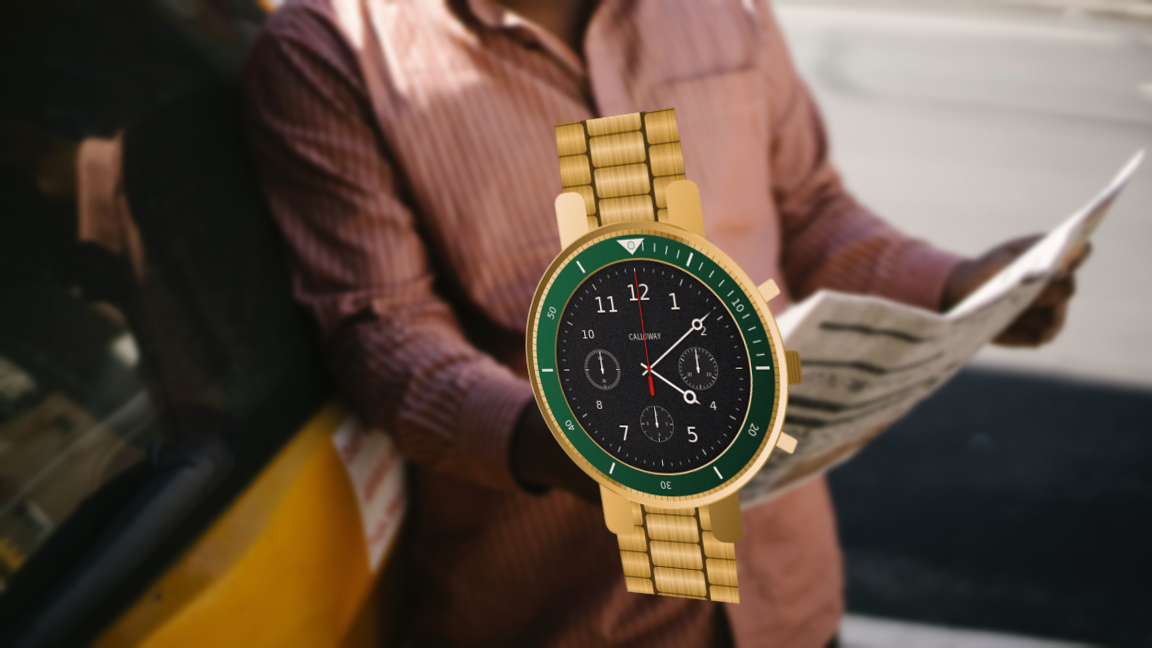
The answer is 4:09
